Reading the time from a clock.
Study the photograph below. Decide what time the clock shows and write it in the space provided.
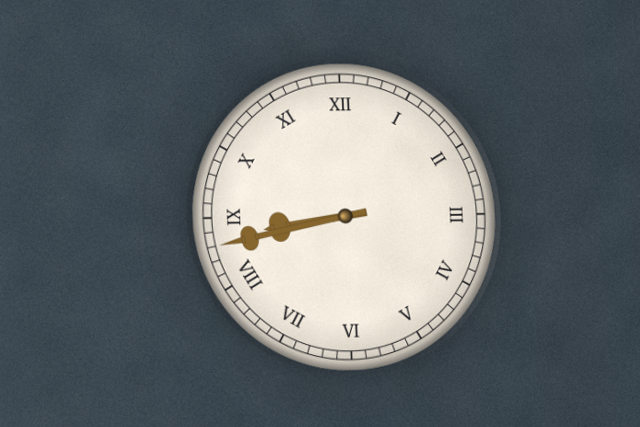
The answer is 8:43
